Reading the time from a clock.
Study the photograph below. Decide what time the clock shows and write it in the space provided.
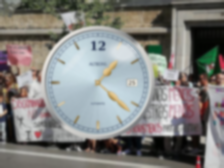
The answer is 1:22
